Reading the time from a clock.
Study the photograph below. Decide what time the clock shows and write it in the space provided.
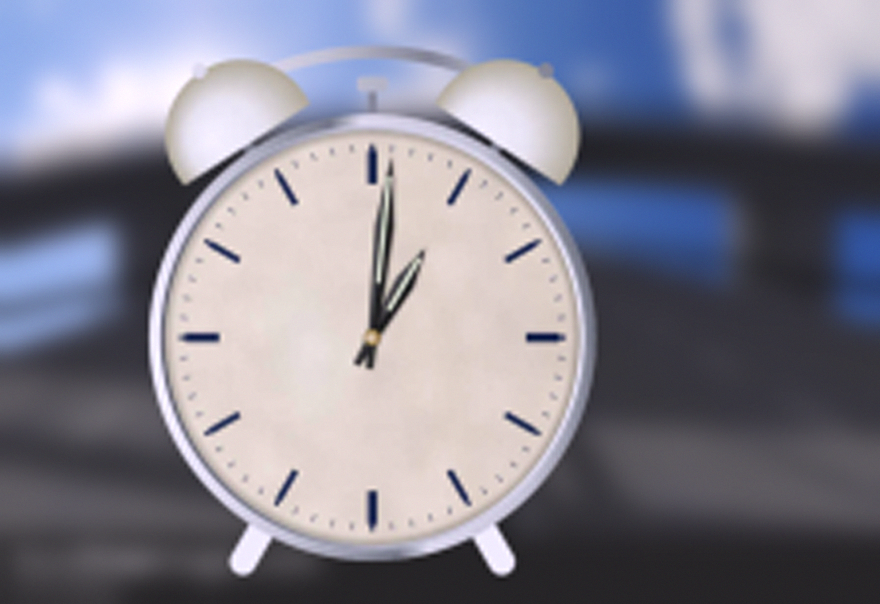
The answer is 1:01
